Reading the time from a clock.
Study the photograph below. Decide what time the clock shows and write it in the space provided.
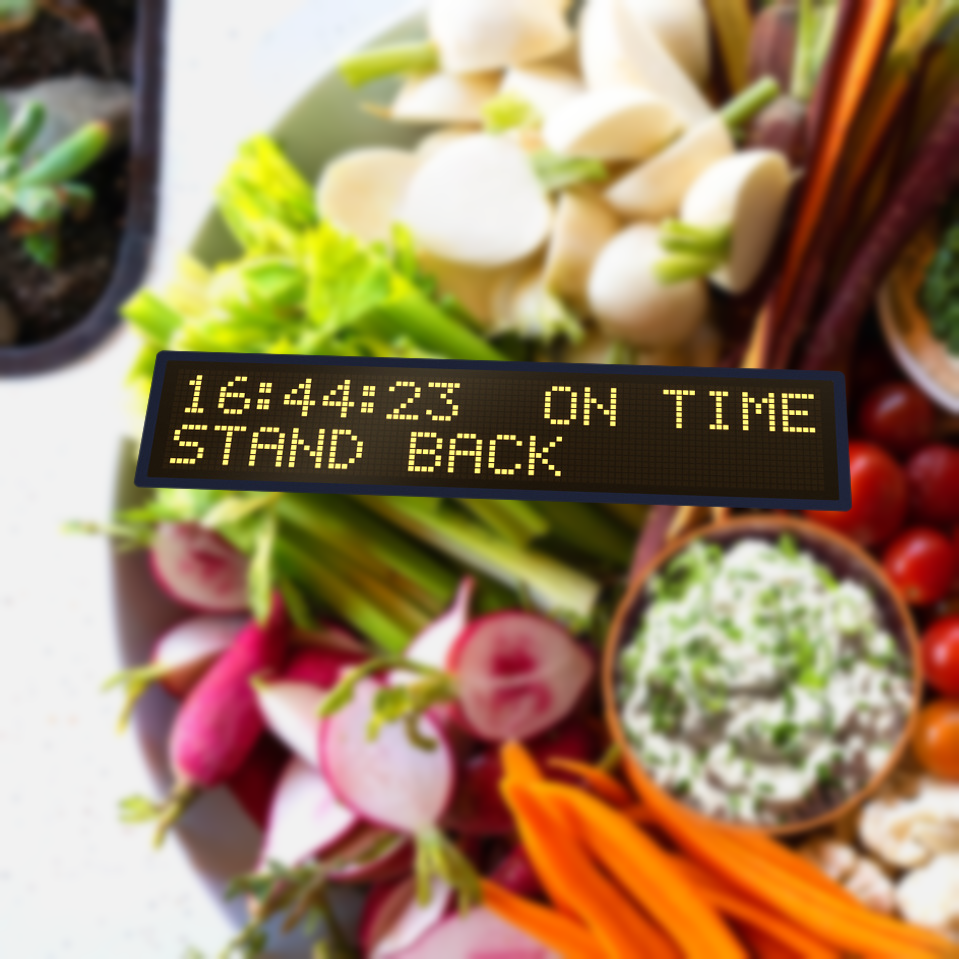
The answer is 16:44:23
